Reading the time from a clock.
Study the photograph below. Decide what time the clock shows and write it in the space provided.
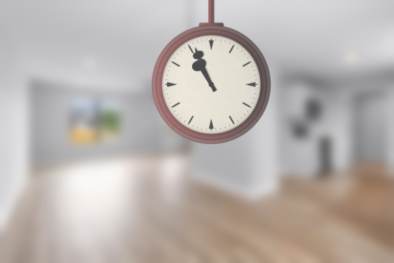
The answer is 10:56
